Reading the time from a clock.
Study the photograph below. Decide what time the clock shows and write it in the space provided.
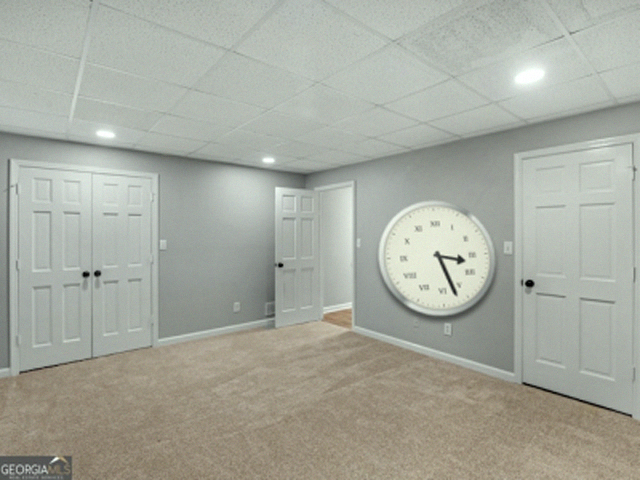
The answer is 3:27
